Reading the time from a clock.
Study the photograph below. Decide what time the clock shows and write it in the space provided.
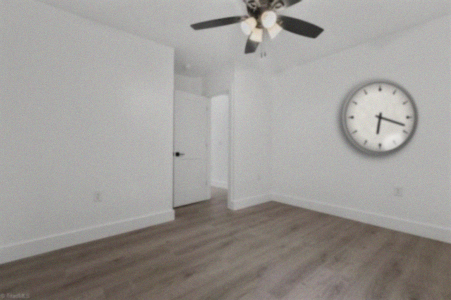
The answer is 6:18
